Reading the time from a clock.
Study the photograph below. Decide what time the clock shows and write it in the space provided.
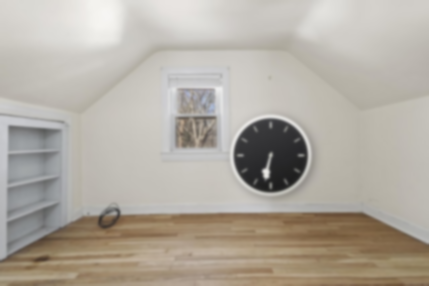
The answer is 6:32
